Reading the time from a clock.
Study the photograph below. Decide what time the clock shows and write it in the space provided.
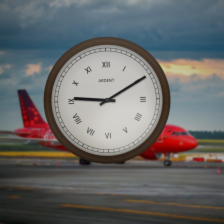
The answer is 9:10
